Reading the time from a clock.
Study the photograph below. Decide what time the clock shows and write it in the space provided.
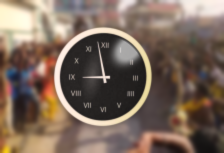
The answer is 8:58
